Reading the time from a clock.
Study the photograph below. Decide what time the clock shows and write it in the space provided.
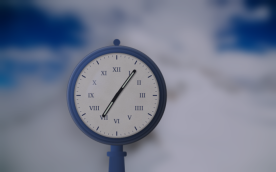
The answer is 7:06
